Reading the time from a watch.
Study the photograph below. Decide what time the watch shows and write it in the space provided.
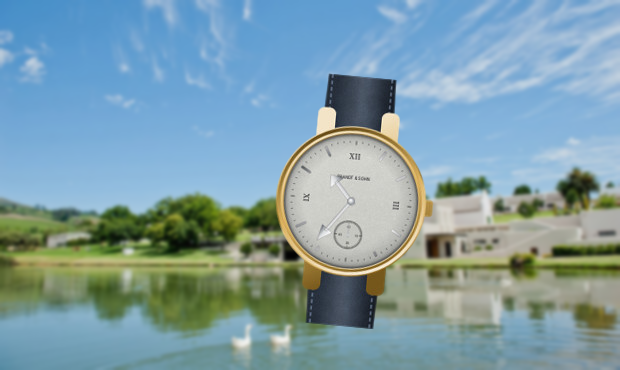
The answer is 10:36
